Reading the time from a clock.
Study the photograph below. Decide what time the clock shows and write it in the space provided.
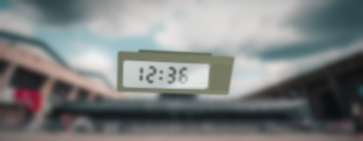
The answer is 12:36
